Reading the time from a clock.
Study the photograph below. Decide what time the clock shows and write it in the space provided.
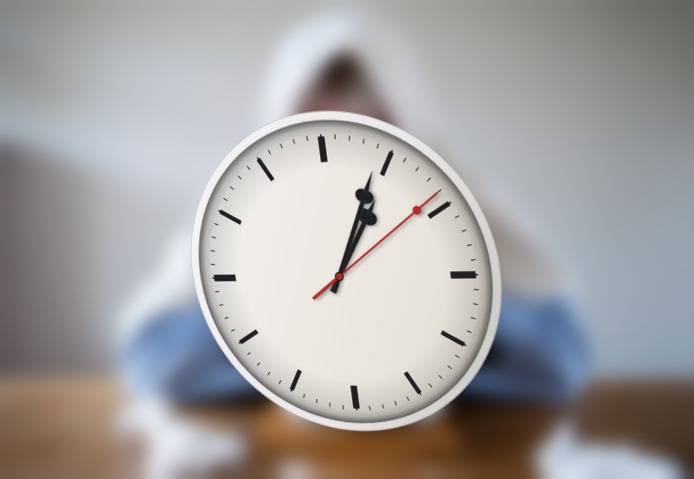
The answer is 1:04:09
